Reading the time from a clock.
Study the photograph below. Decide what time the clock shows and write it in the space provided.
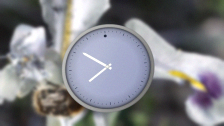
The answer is 7:51
